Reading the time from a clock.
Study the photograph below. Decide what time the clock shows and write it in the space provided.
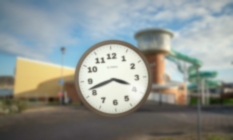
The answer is 3:42
